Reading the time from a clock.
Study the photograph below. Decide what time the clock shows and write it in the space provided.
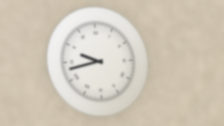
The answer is 9:43
